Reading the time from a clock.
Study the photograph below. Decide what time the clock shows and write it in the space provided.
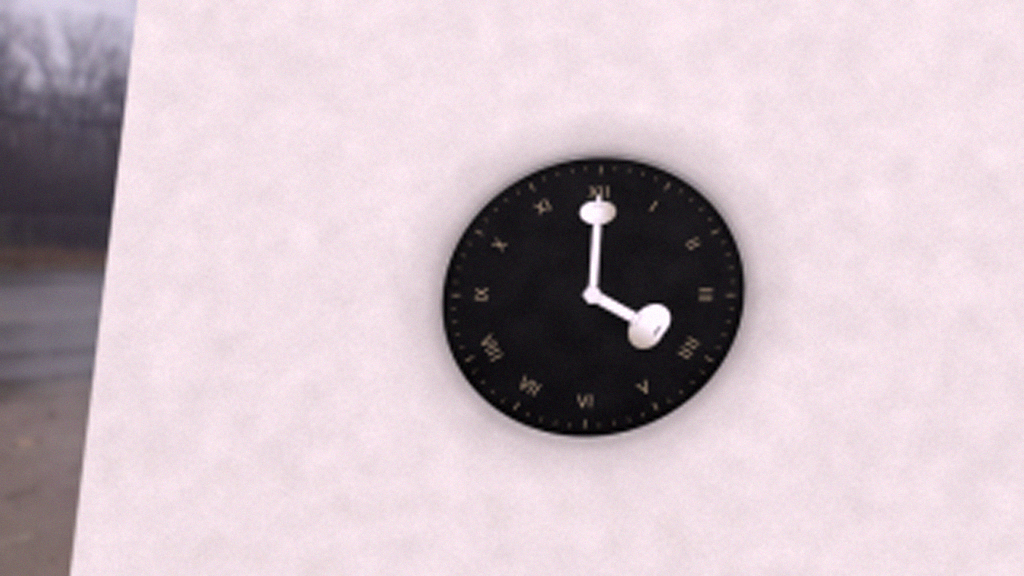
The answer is 4:00
